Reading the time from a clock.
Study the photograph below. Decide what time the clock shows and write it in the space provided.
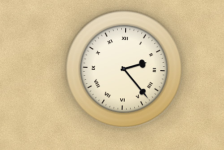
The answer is 2:23
